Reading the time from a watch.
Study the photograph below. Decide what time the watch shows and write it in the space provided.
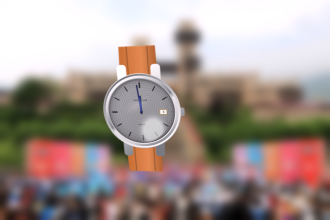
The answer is 11:59
